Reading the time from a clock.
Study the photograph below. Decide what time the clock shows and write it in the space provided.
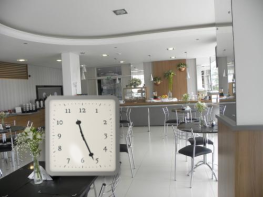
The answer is 11:26
